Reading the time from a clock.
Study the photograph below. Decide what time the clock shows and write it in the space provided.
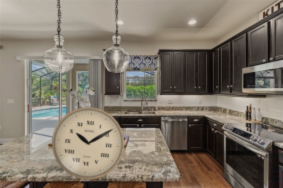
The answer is 10:09
